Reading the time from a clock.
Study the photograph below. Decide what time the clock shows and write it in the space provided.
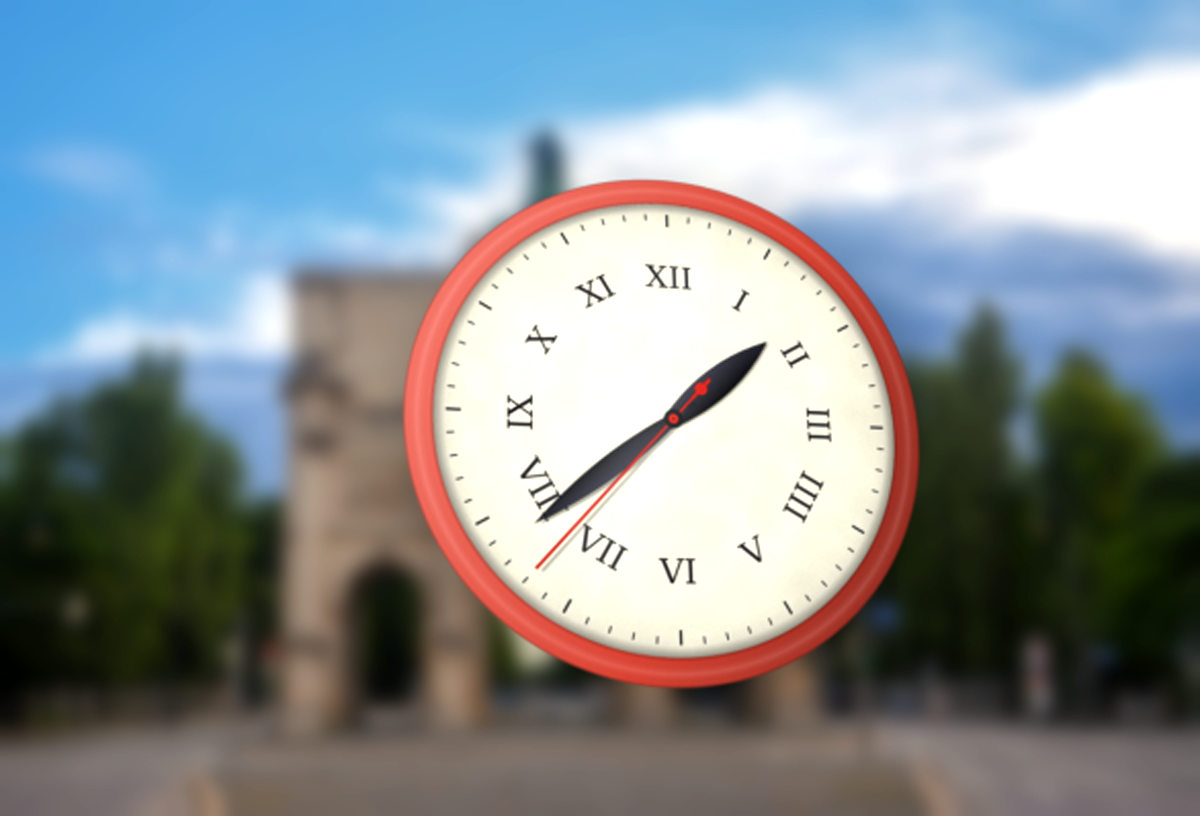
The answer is 1:38:37
